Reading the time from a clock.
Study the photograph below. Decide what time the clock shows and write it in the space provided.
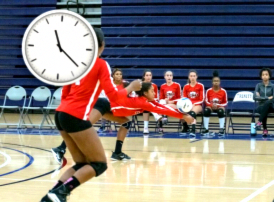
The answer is 11:22
